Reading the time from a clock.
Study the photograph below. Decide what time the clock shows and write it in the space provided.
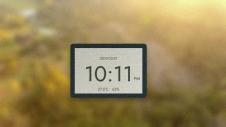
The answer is 10:11
